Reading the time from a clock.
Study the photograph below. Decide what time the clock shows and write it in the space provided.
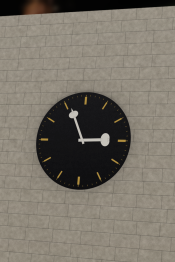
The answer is 2:56
